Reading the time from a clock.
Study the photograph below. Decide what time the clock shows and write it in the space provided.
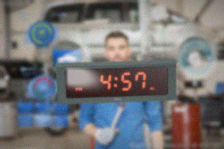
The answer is 4:57
